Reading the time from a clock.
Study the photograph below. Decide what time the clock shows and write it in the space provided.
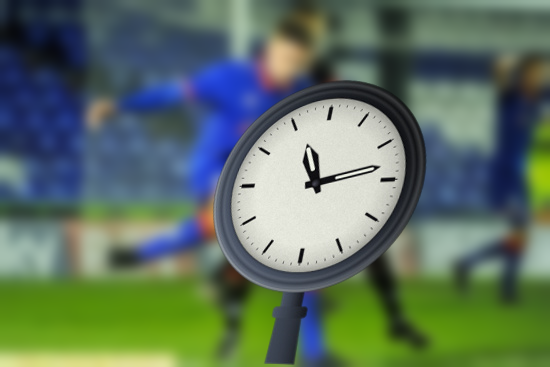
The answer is 11:13
